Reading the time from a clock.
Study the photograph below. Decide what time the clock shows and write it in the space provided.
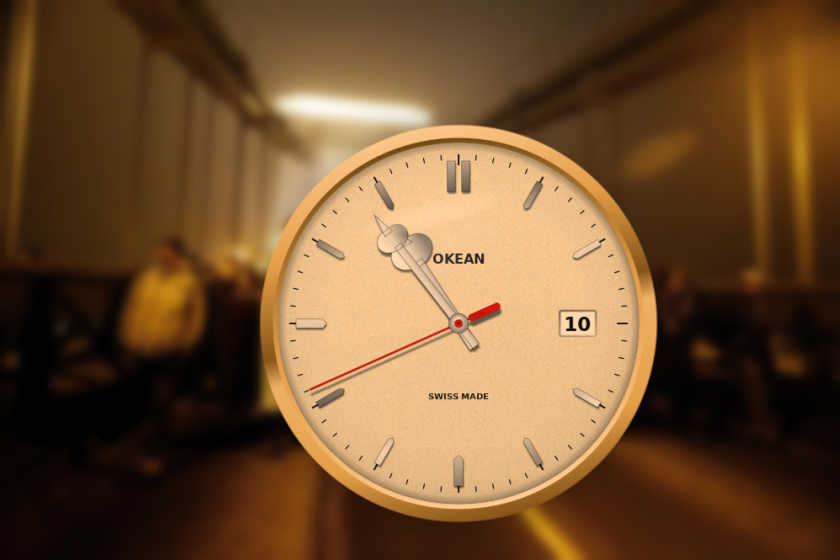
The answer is 10:53:41
